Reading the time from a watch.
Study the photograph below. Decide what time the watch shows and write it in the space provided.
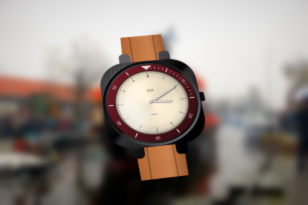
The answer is 3:10
